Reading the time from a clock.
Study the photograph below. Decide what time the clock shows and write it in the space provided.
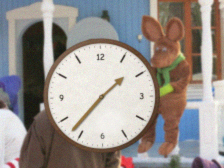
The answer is 1:37
